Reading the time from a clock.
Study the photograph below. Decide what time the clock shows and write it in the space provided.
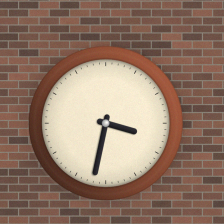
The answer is 3:32
